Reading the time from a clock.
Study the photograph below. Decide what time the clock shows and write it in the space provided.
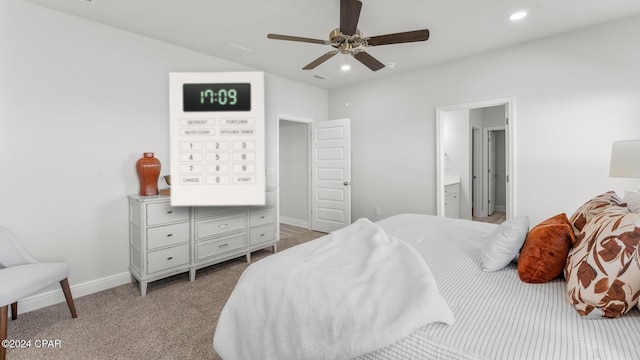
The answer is 17:09
